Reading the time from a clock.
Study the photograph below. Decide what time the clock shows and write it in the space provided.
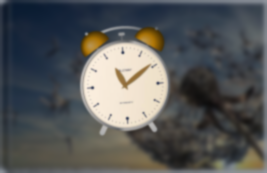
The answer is 11:09
